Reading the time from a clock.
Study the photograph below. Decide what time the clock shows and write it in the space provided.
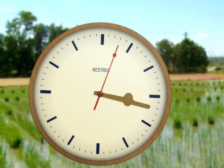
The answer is 3:17:03
